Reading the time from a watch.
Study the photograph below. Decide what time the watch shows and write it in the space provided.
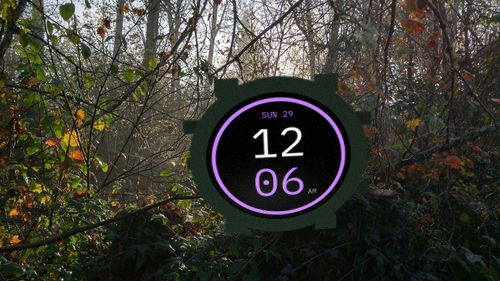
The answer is 12:06
